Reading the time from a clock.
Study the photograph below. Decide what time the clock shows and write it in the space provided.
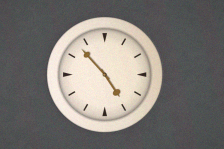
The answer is 4:53
